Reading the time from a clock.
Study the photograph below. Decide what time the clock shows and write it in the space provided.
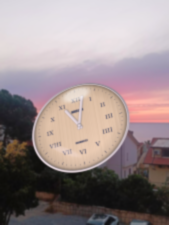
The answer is 11:02
